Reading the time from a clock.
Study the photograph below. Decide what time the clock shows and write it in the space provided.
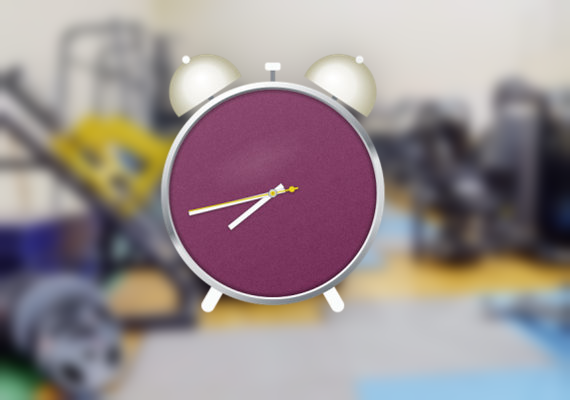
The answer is 7:42:43
